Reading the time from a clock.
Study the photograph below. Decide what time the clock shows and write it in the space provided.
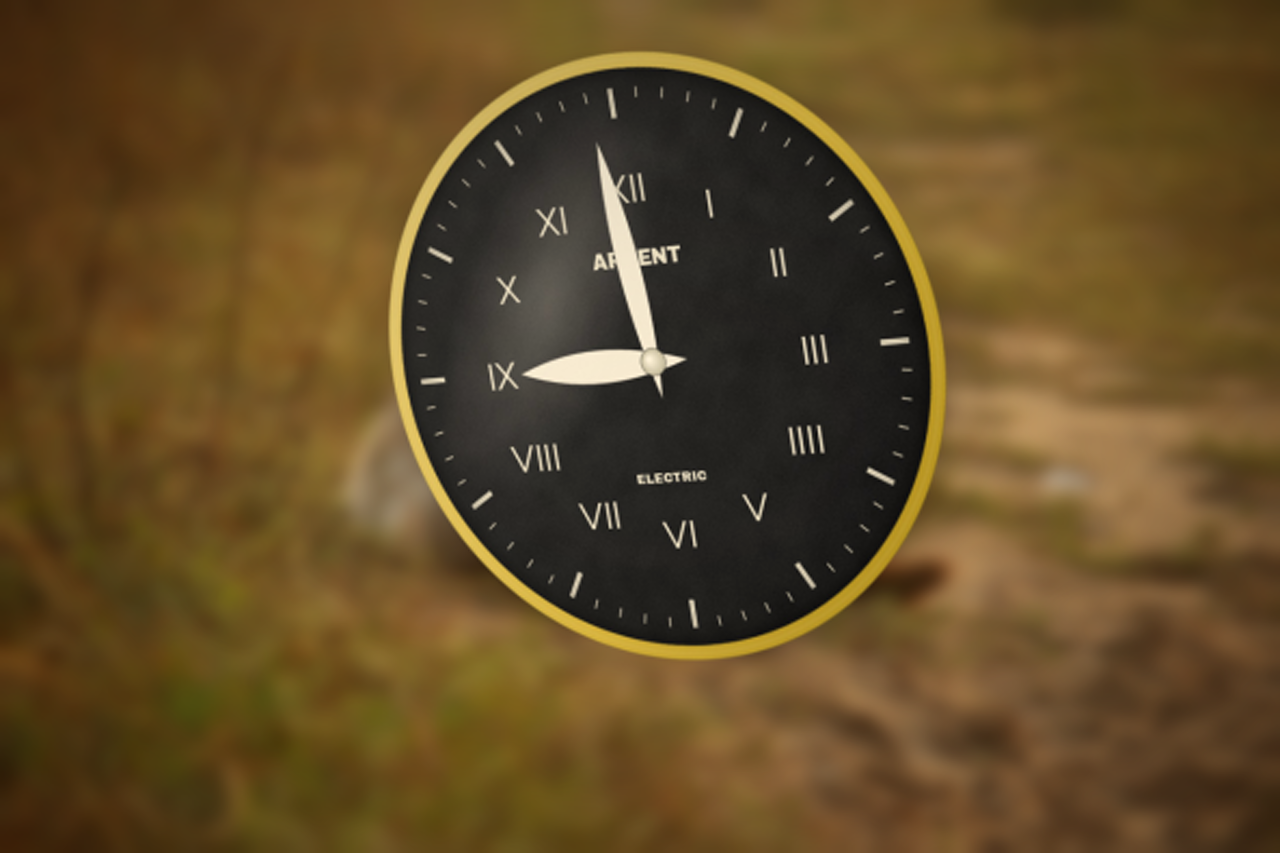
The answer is 8:59
